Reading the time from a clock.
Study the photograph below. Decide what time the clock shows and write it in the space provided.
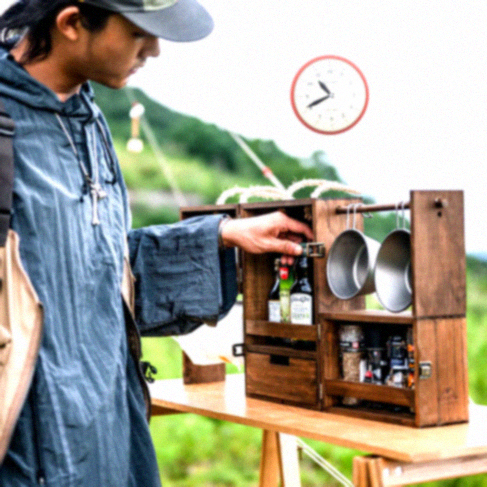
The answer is 10:41
